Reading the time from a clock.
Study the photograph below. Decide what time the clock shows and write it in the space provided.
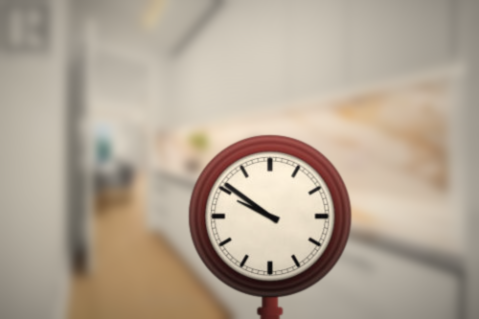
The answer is 9:51
